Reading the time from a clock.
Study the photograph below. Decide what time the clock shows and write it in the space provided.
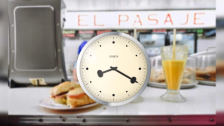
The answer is 8:20
